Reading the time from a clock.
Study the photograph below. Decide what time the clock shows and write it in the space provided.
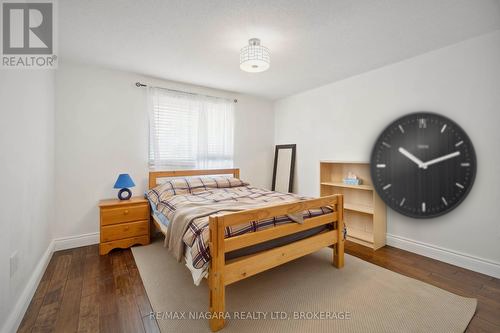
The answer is 10:12
